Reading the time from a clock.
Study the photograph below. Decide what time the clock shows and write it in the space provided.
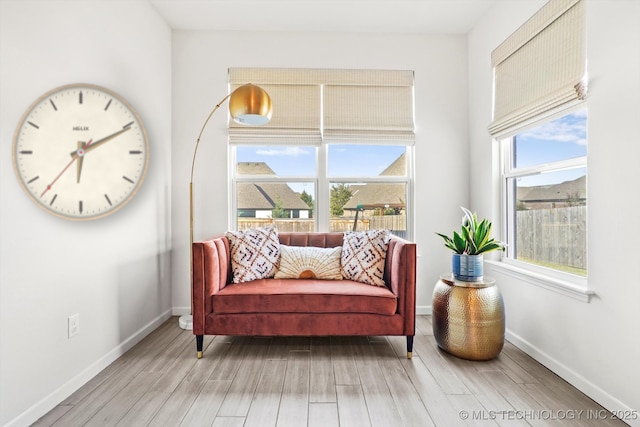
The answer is 6:10:37
